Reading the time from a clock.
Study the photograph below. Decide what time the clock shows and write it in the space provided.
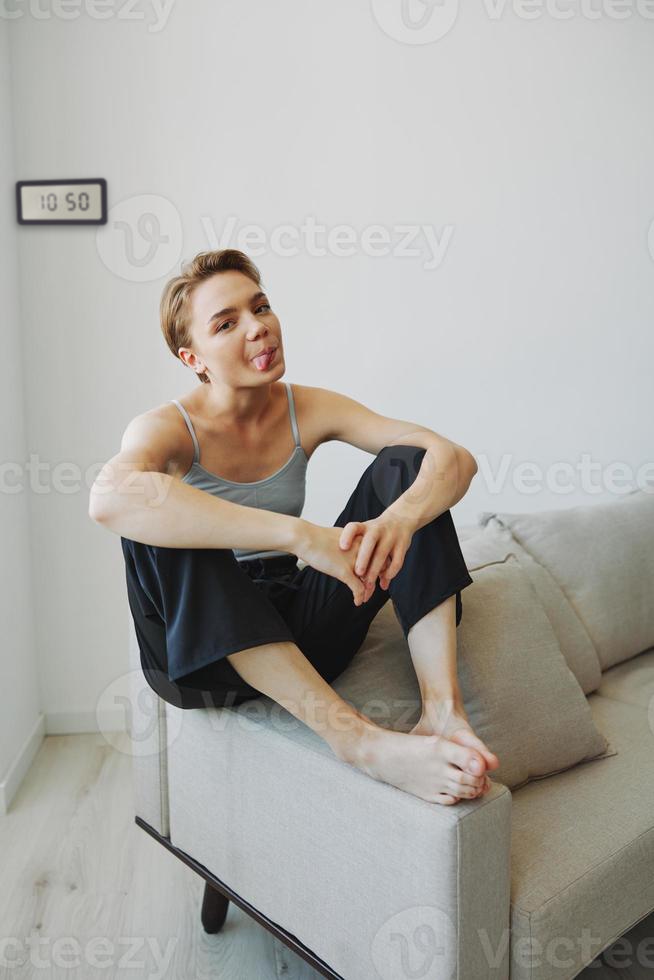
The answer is 10:50
